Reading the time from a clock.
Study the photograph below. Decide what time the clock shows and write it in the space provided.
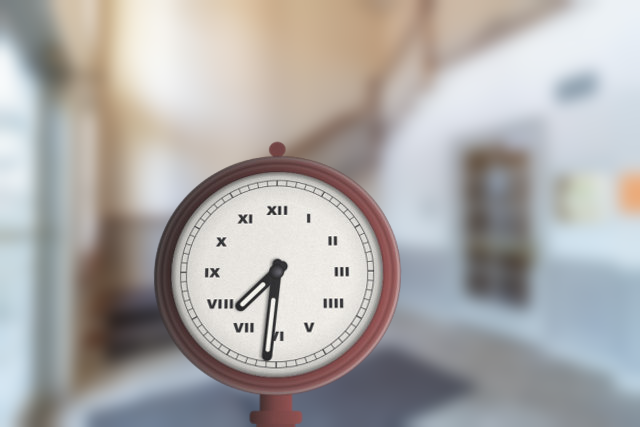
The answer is 7:31
